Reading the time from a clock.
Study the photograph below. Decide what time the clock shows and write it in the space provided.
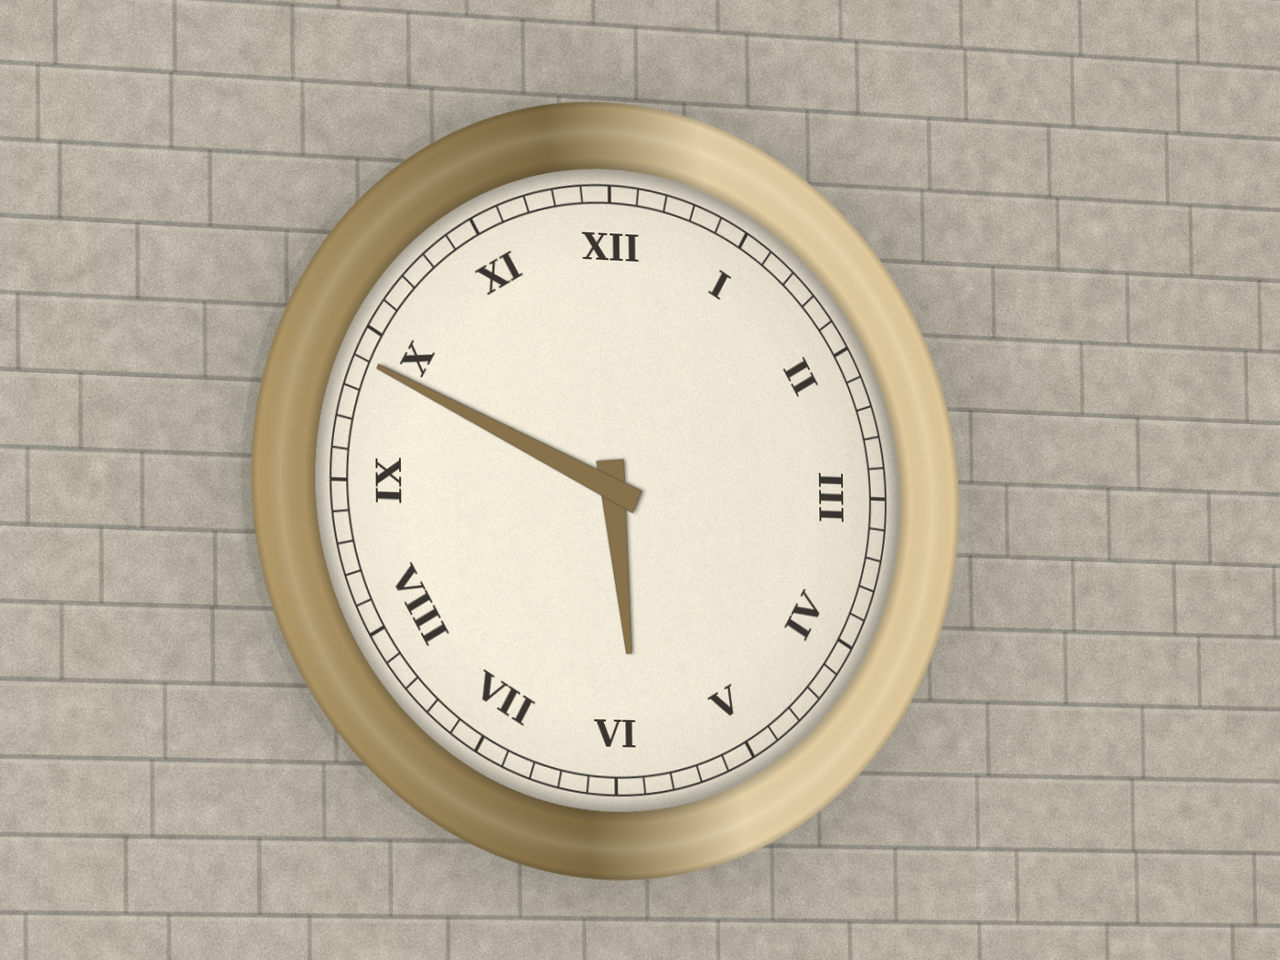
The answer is 5:49
